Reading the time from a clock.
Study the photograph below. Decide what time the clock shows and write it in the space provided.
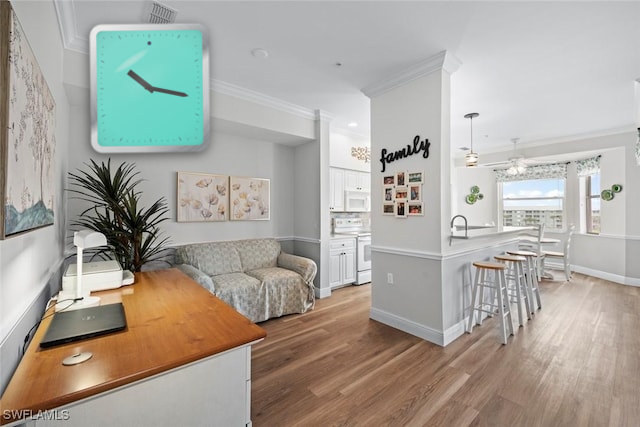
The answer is 10:17
